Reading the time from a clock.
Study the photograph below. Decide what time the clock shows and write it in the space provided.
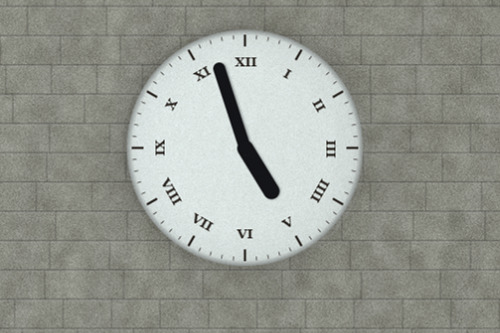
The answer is 4:57
